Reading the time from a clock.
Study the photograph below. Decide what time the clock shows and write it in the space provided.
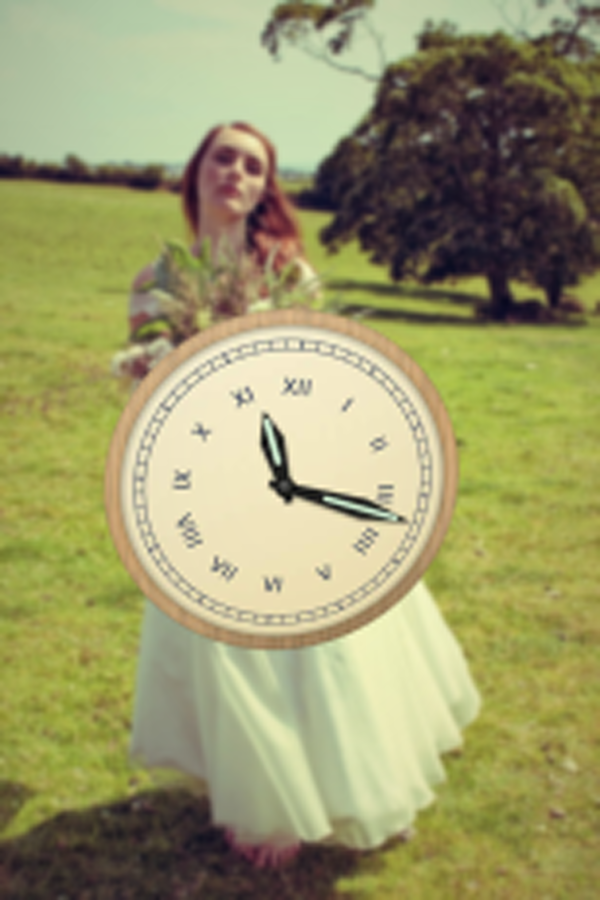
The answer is 11:17
